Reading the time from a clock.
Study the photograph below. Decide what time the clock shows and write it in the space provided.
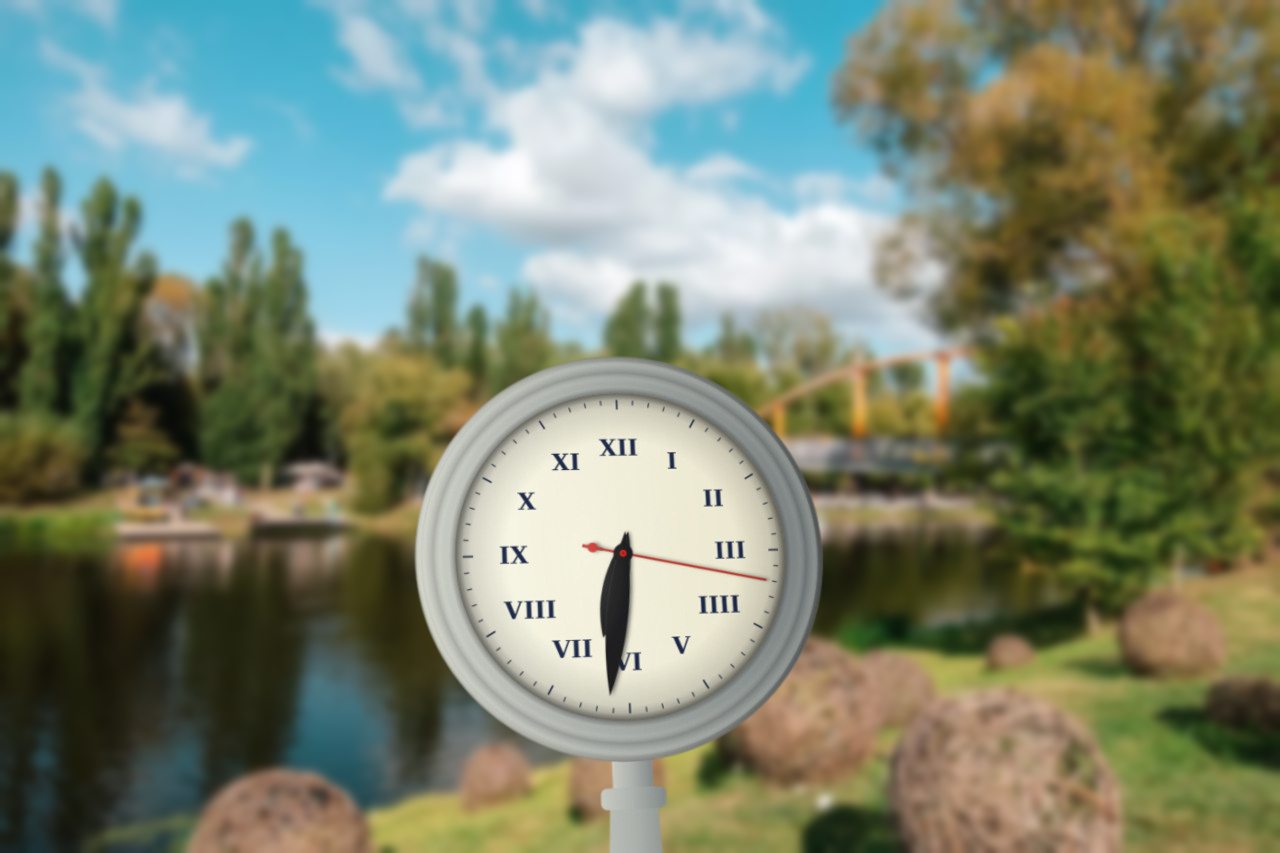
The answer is 6:31:17
